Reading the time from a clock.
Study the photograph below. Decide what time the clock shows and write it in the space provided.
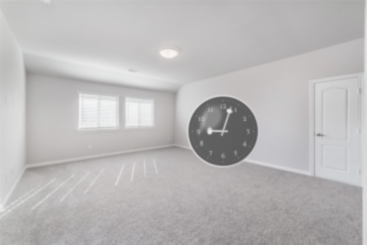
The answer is 9:03
